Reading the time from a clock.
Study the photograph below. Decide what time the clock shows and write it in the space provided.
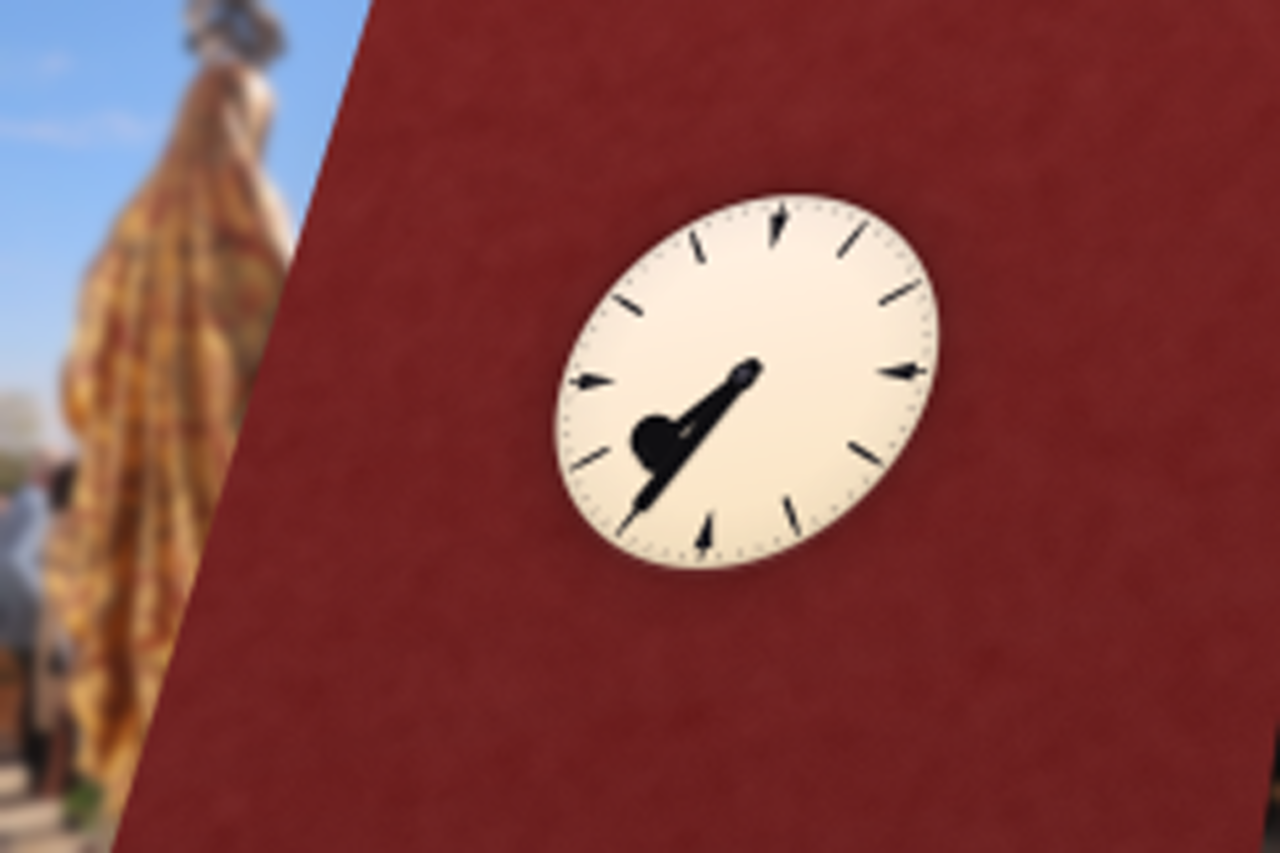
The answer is 7:35
